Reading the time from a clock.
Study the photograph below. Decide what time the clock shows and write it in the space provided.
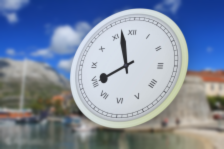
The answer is 7:57
